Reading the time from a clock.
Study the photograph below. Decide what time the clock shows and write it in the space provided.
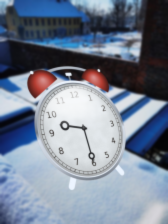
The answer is 9:30
